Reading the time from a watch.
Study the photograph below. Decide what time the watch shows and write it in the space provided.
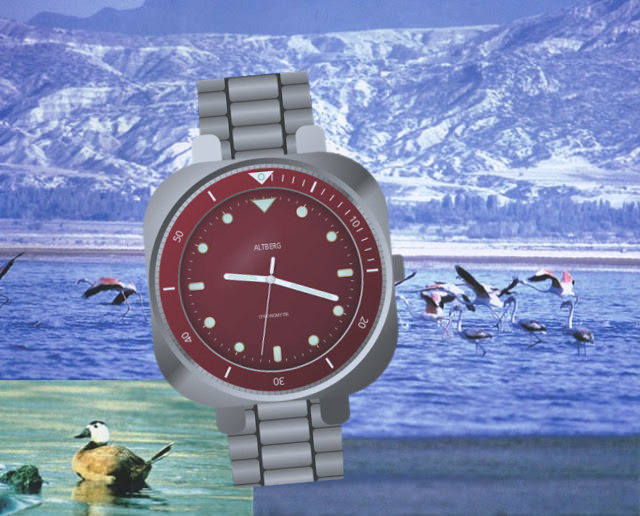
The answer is 9:18:32
